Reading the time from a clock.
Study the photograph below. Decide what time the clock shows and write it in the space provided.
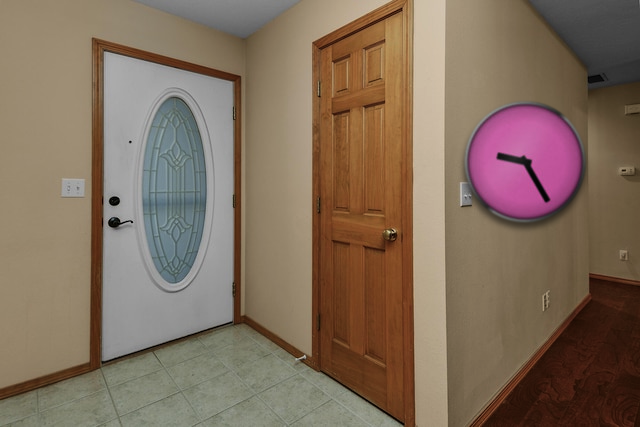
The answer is 9:25
